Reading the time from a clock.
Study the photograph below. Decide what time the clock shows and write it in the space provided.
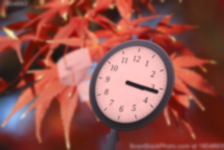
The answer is 3:16
